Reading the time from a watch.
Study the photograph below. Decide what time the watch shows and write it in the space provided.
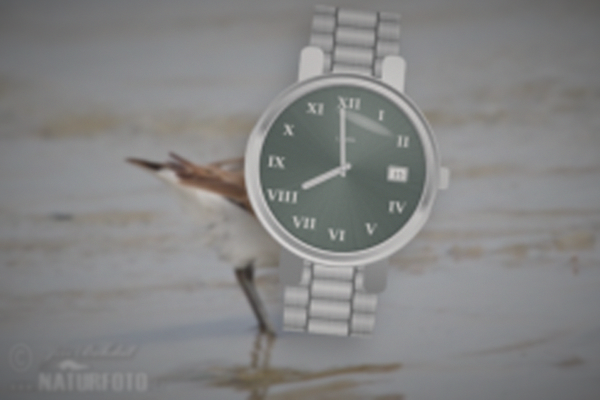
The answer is 7:59
